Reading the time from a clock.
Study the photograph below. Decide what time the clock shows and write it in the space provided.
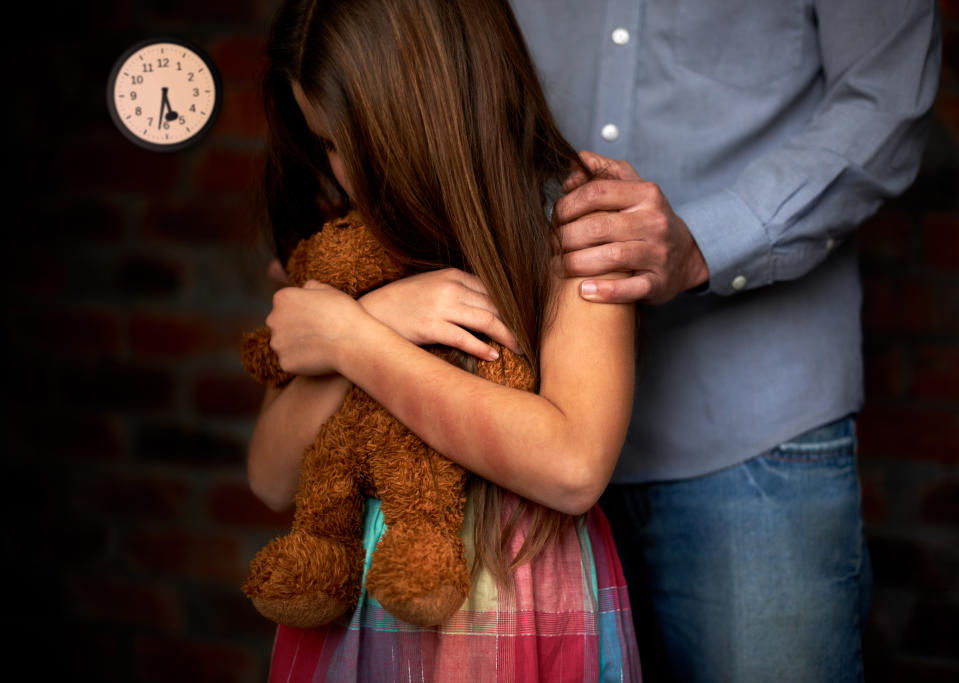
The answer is 5:32
